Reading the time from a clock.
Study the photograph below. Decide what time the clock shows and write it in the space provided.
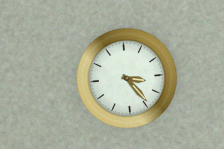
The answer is 3:24
